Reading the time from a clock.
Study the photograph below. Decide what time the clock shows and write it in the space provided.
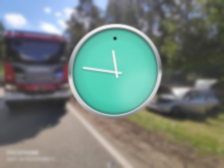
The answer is 11:47
